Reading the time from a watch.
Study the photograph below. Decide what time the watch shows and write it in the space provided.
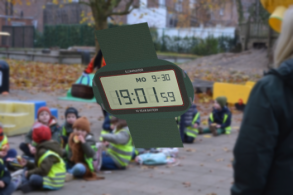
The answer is 19:01:59
